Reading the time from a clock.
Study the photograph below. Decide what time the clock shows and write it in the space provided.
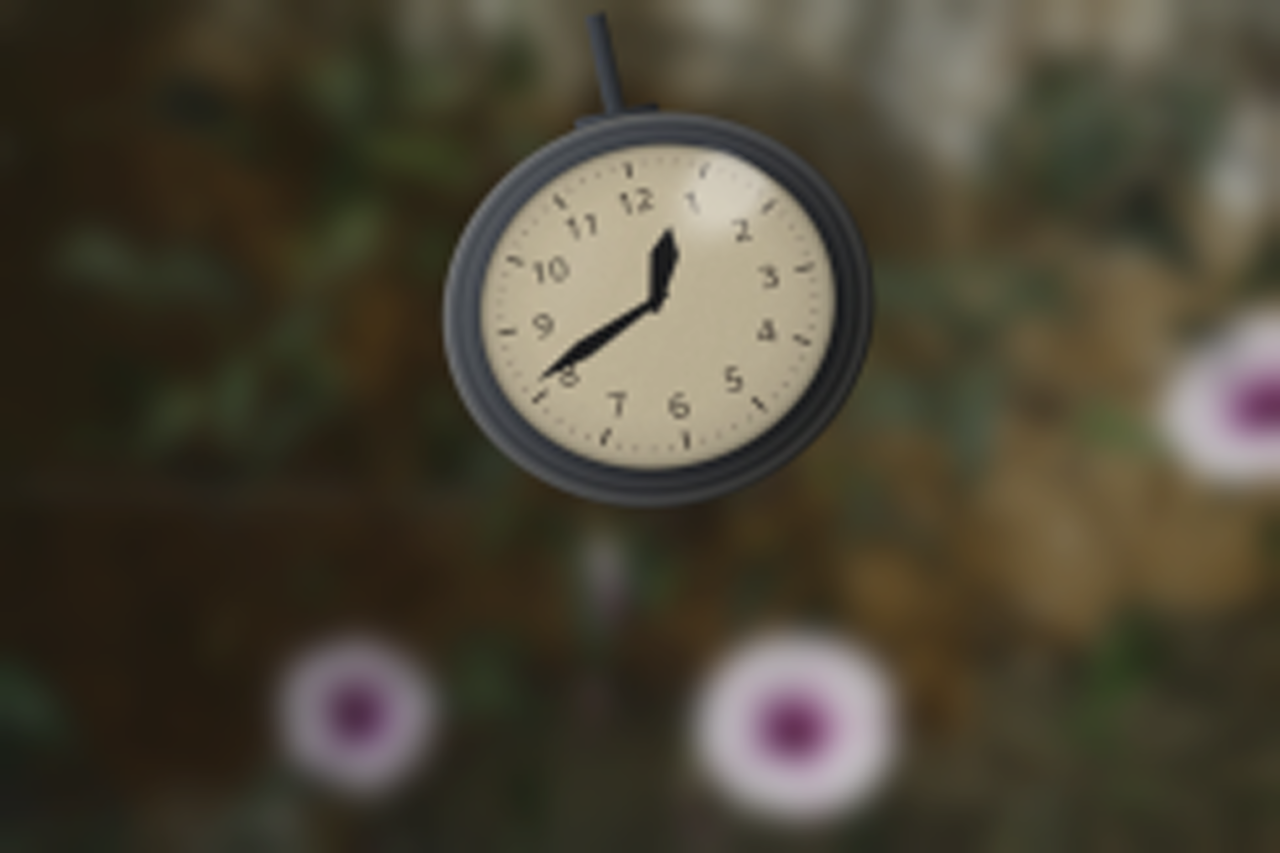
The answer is 12:41
